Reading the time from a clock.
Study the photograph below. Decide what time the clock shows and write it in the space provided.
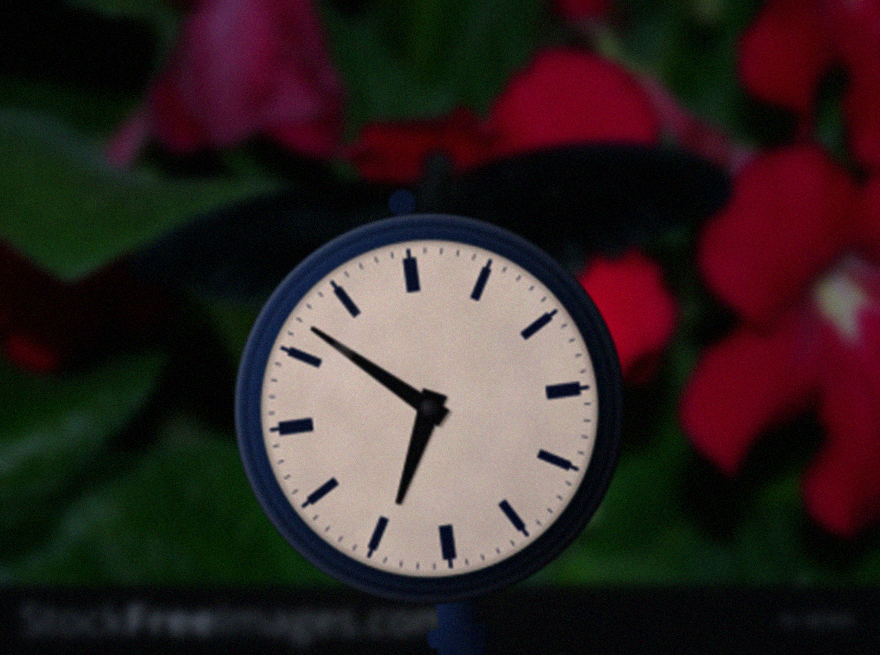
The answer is 6:52
